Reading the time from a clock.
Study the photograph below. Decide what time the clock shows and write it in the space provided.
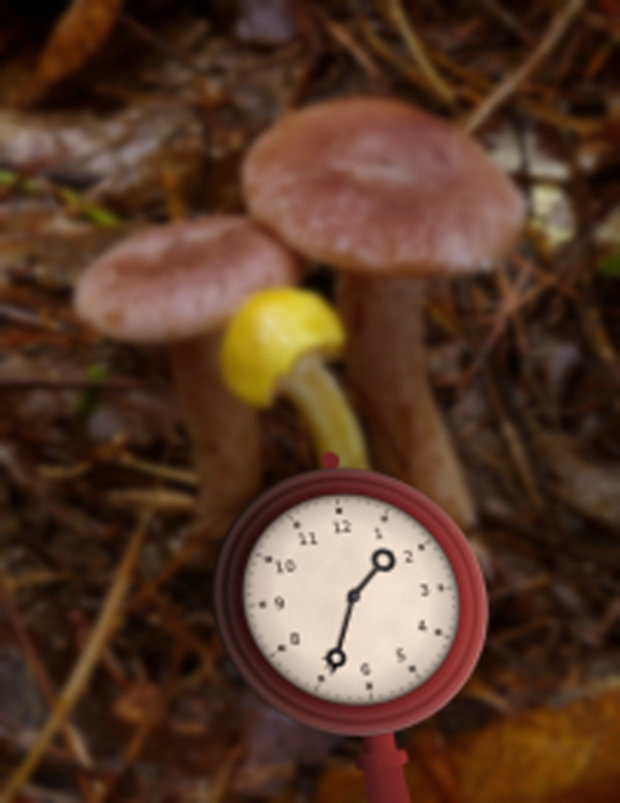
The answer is 1:34
